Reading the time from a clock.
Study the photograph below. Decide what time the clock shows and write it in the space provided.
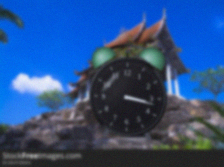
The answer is 3:17
